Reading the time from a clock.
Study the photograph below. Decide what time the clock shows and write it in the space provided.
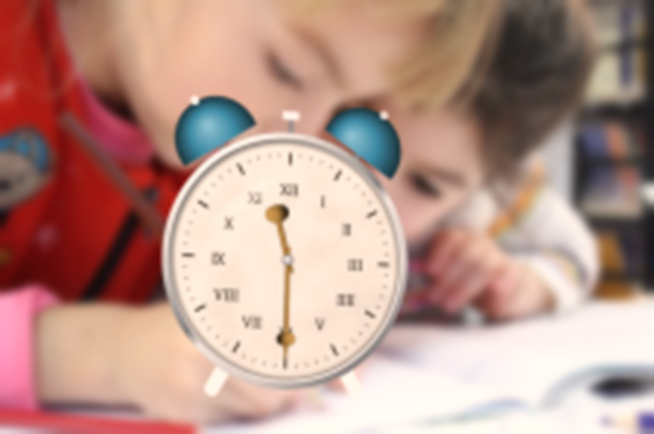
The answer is 11:30
